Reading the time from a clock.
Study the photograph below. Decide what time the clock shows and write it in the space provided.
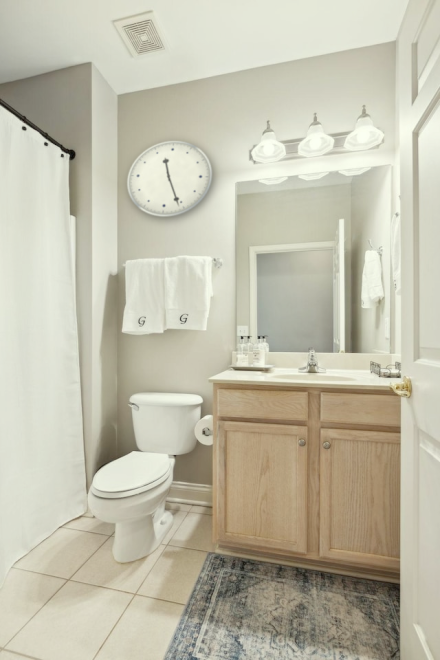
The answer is 11:26
